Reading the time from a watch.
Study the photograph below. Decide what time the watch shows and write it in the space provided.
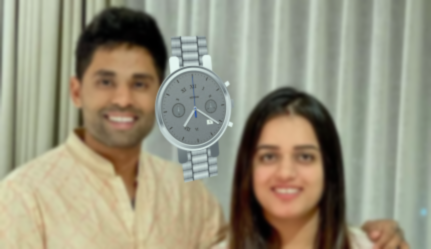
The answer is 7:21
